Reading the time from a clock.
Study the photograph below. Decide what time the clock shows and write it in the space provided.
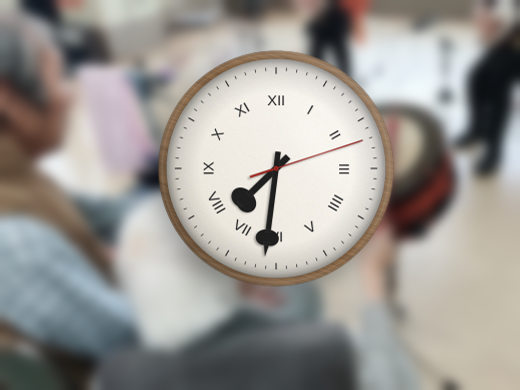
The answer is 7:31:12
